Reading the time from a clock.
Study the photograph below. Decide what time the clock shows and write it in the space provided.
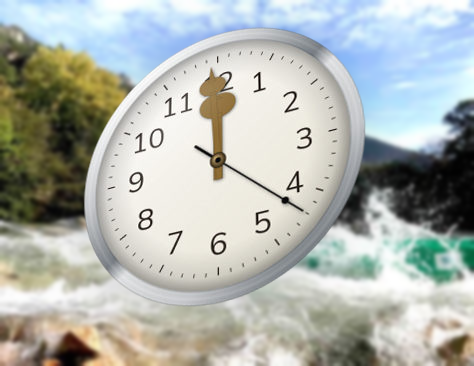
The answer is 11:59:22
